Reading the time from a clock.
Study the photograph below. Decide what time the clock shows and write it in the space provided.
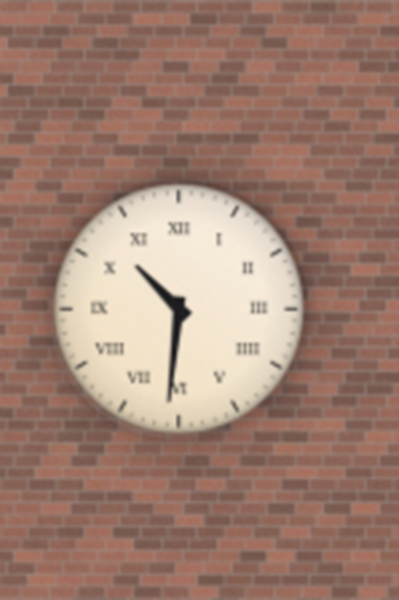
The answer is 10:31
